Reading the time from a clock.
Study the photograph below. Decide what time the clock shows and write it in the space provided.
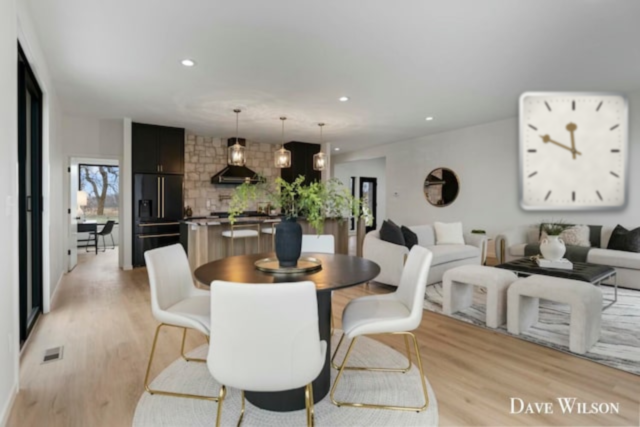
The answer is 11:49
